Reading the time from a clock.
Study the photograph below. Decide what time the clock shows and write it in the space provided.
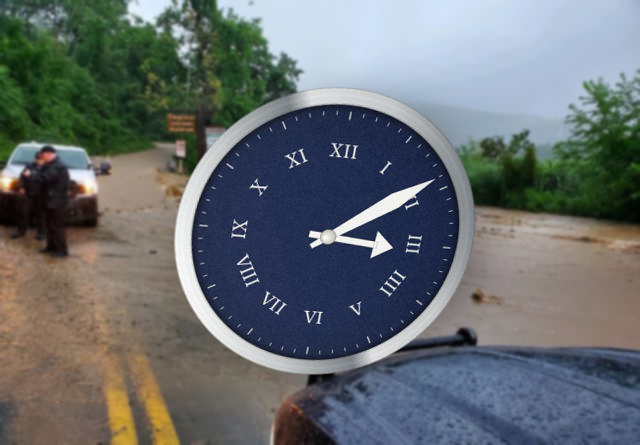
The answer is 3:09
